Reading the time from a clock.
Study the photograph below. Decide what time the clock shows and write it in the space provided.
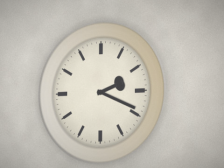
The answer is 2:19
